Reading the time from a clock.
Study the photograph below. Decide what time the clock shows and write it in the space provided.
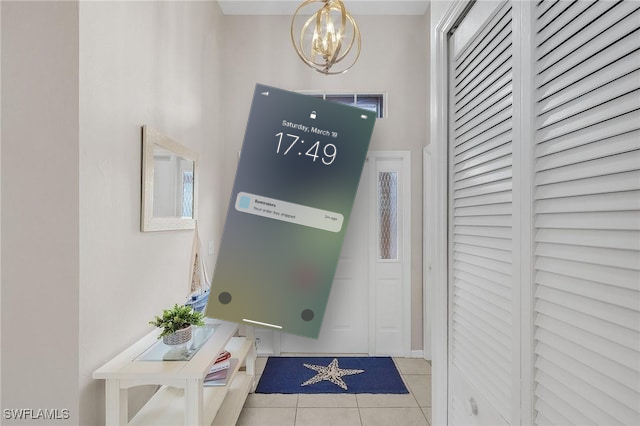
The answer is 17:49
